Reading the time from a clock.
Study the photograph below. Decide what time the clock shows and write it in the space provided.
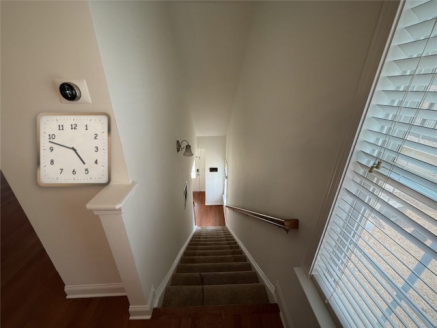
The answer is 4:48
